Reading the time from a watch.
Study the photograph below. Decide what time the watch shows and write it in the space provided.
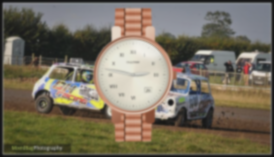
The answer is 2:47
